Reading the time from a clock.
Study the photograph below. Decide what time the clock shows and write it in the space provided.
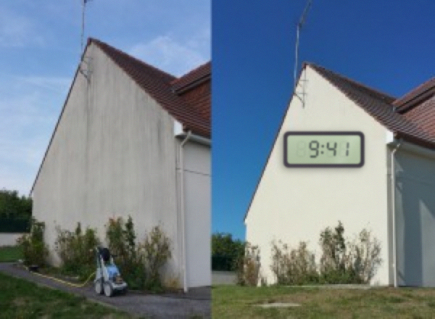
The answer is 9:41
